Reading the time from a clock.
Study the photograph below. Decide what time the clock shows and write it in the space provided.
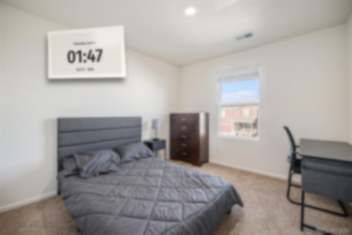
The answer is 1:47
